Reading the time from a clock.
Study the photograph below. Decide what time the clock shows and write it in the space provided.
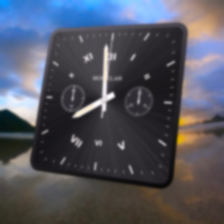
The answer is 7:59
